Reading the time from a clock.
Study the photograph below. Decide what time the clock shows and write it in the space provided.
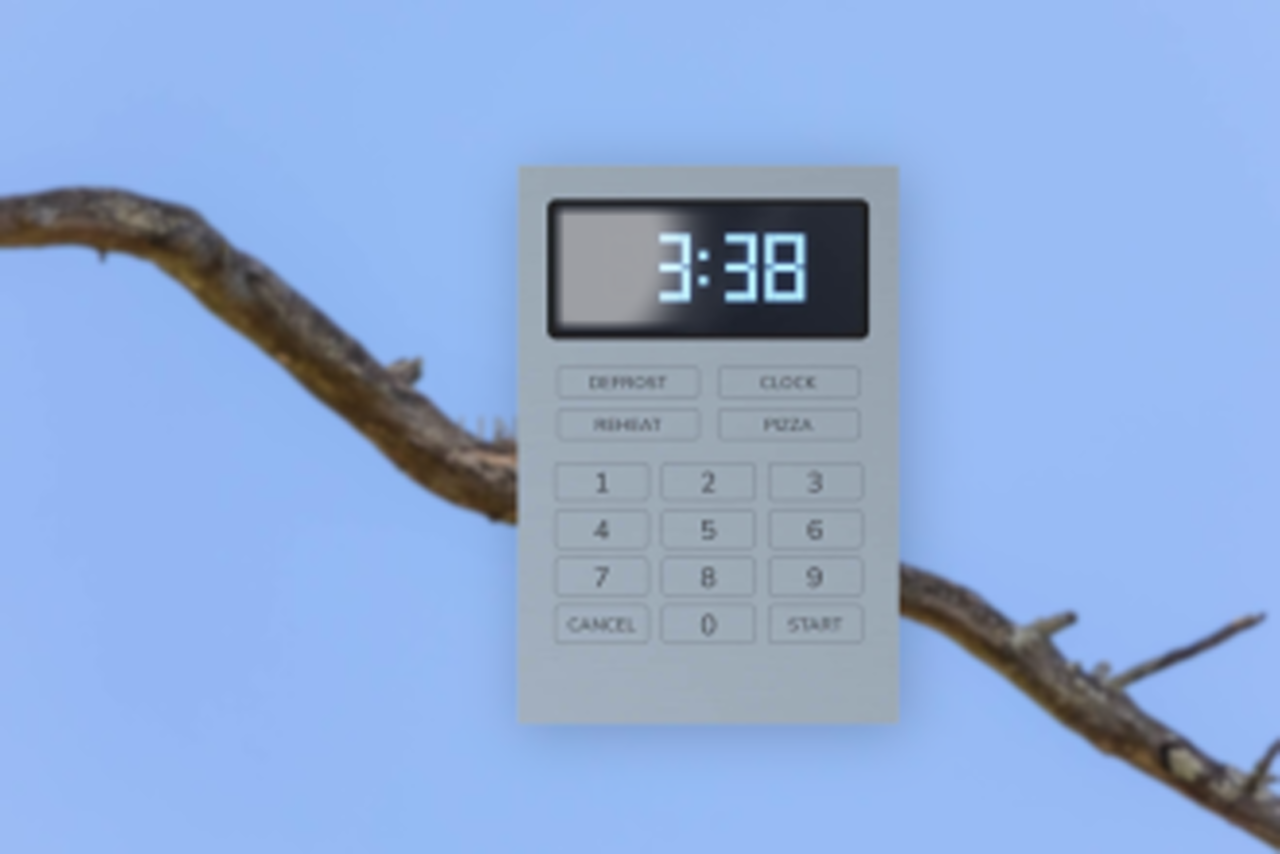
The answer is 3:38
